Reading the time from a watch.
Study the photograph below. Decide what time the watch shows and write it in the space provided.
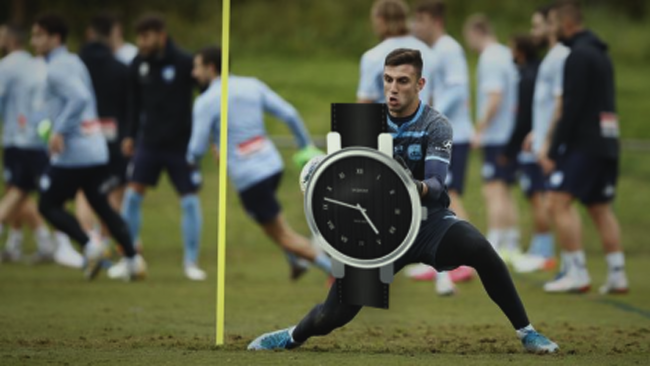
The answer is 4:47
